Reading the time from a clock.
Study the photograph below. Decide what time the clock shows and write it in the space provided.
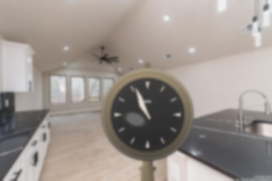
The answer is 10:56
